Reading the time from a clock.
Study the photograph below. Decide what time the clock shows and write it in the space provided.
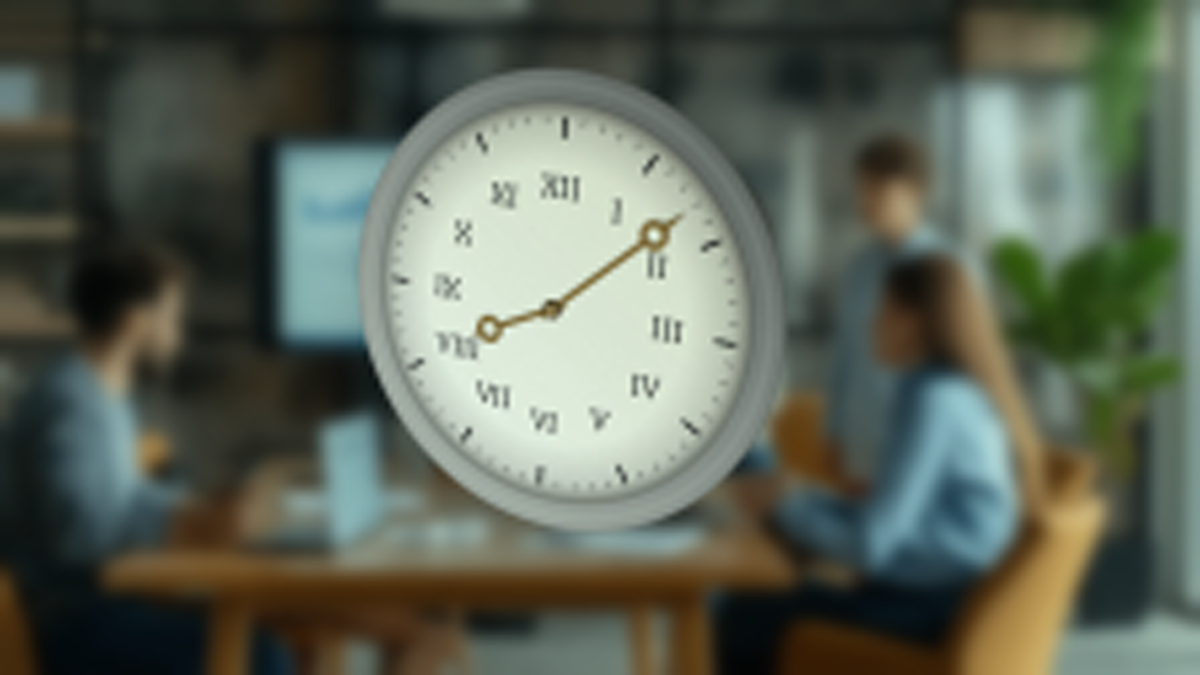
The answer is 8:08
